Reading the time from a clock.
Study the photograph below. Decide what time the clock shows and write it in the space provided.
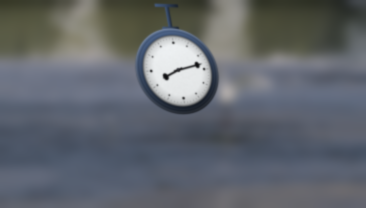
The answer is 8:13
